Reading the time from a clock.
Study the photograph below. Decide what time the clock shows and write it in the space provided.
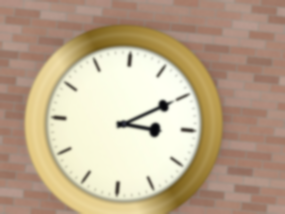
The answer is 3:10
